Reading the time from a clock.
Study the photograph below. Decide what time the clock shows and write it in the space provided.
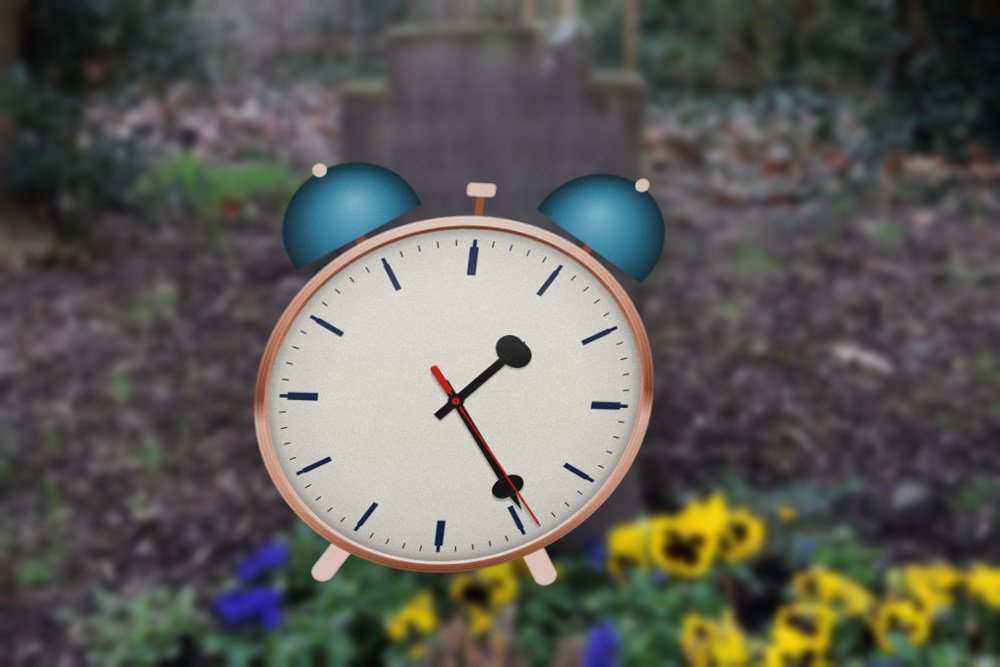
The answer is 1:24:24
